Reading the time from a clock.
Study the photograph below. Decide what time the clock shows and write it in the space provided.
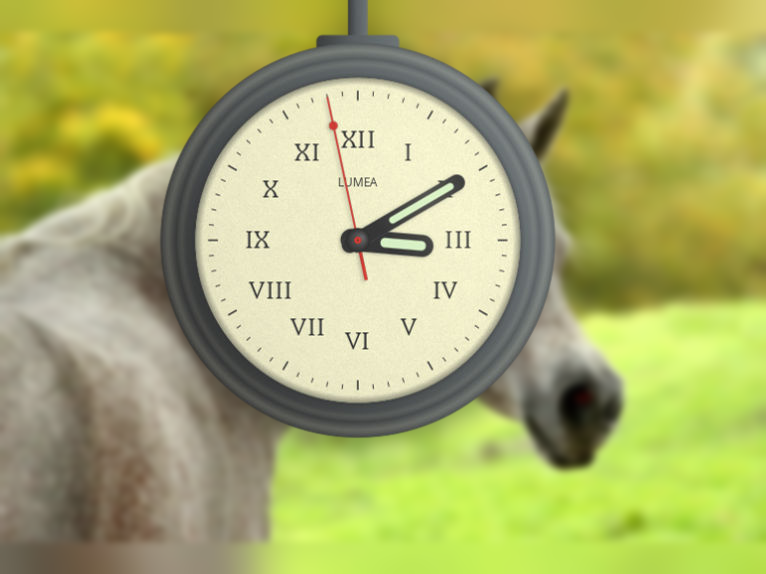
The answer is 3:09:58
